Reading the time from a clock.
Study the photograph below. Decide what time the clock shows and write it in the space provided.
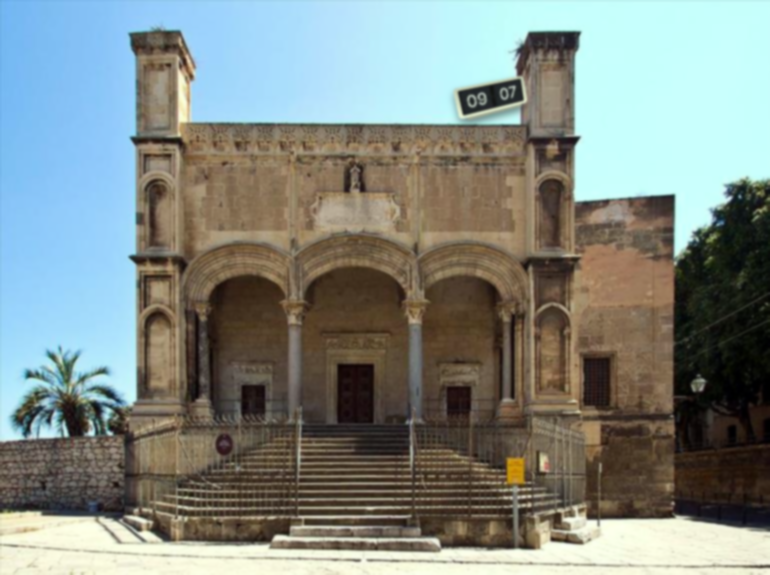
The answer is 9:07
